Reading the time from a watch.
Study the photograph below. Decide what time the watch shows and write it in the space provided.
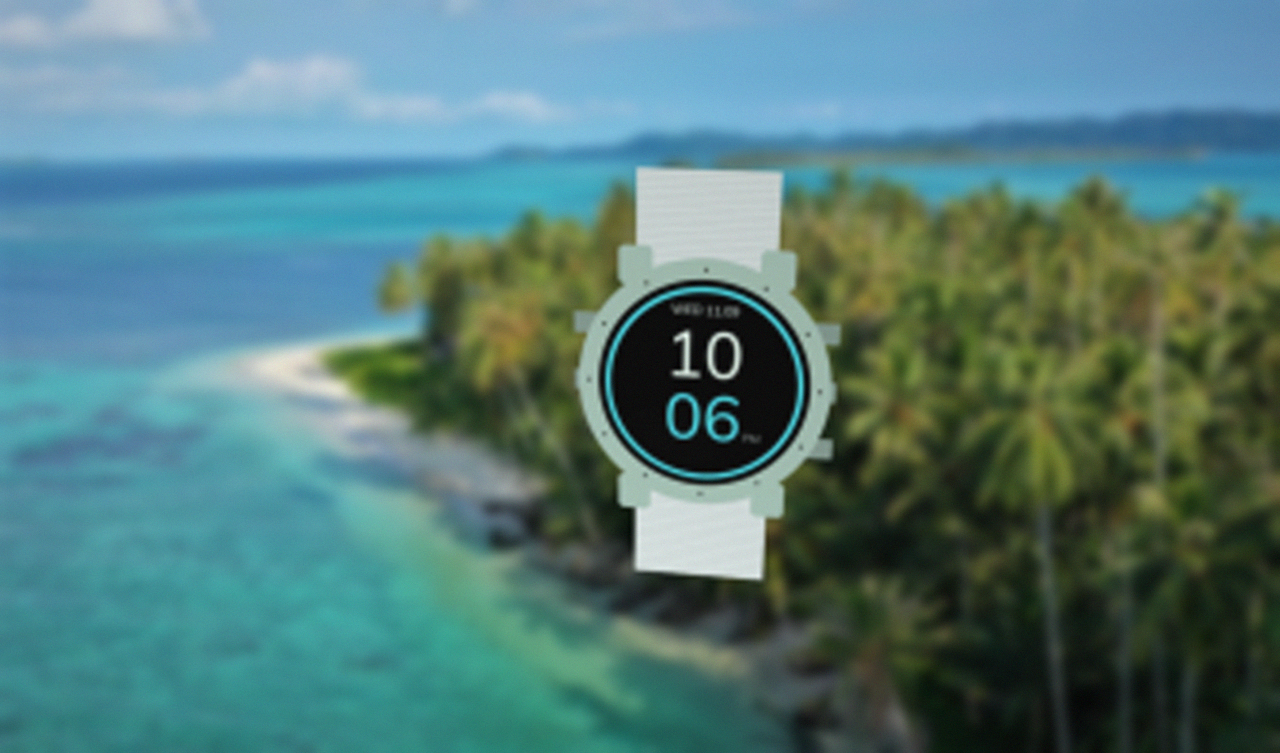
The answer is 10:06
